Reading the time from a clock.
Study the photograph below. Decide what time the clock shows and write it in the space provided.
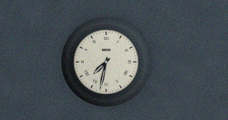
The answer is 7:32
